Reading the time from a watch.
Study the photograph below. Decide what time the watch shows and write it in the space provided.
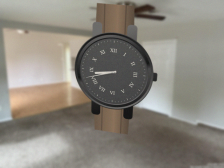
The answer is 8:42
